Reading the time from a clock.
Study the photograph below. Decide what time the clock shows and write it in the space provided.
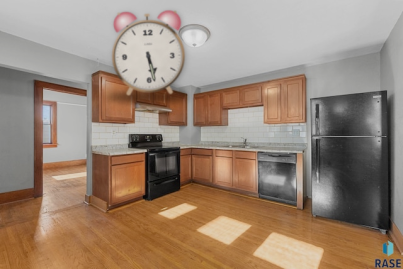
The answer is 5:28
